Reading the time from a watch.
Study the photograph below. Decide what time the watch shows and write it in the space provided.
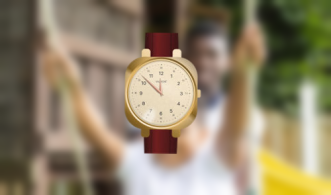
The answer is 11:52
